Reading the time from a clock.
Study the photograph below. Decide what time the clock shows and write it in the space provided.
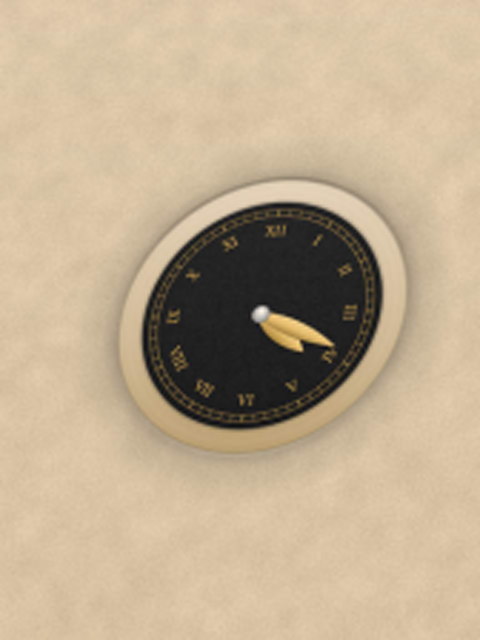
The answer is 4:19
